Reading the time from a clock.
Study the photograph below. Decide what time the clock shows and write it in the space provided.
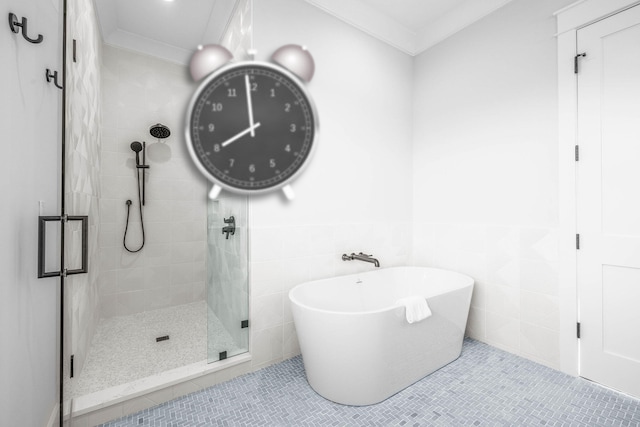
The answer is 7:59
